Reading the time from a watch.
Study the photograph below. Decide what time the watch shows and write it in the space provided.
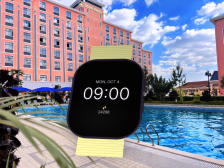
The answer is 9:00
